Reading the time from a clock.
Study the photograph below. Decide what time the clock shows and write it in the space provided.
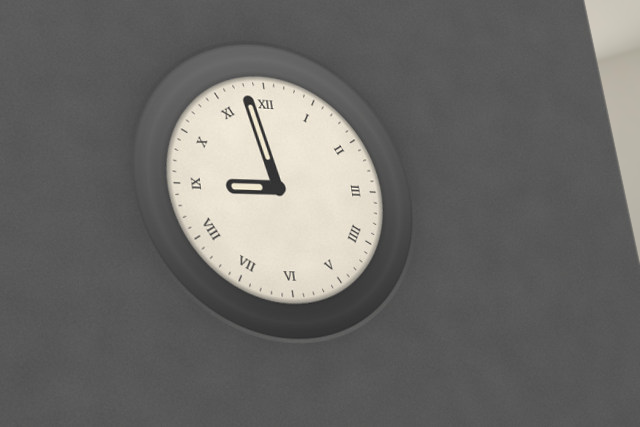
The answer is 8:58
